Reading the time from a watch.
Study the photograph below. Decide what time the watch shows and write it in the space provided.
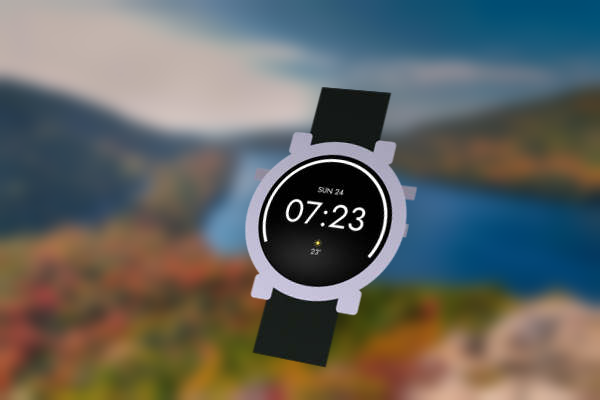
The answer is 7:23
